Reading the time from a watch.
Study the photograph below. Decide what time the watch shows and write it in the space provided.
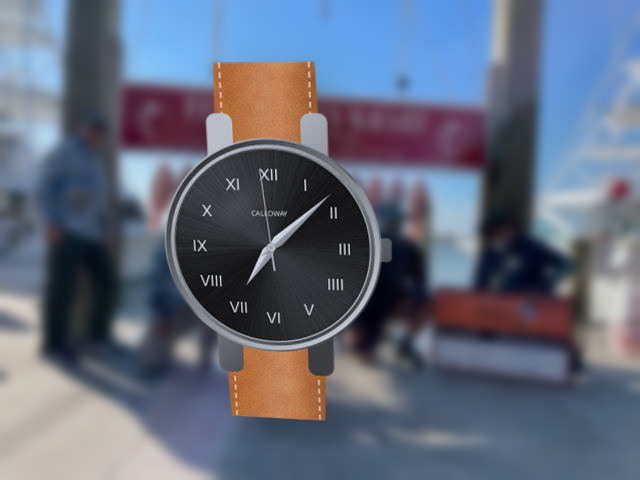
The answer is 7:07:59
